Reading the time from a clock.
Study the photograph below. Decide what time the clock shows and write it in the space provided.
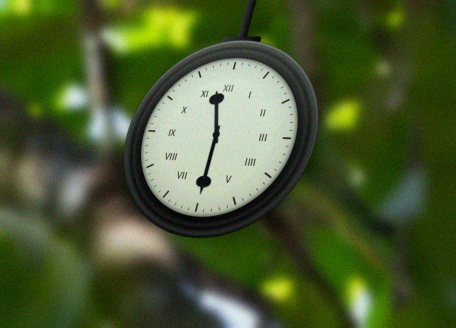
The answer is 11:30
